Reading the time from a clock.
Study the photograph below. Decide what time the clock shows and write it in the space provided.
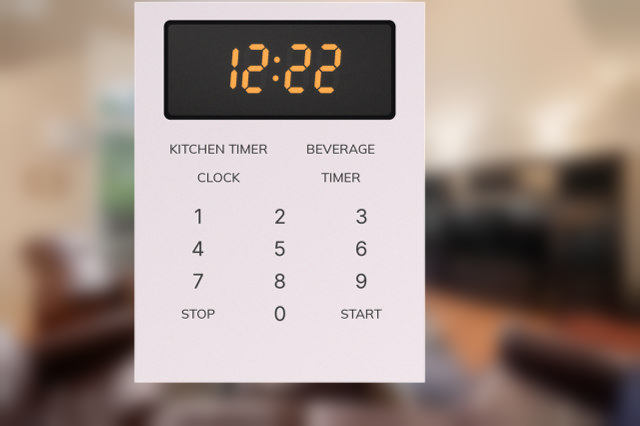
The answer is 12:22
